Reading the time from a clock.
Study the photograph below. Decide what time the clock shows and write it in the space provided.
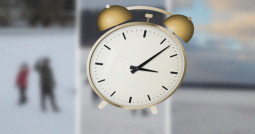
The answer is 3:07
